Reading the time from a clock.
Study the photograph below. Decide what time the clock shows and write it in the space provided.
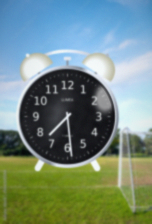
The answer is 7:29
